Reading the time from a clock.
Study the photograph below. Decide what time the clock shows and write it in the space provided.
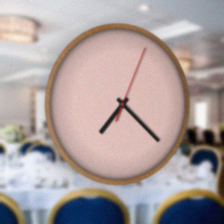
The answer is 7:22:04
